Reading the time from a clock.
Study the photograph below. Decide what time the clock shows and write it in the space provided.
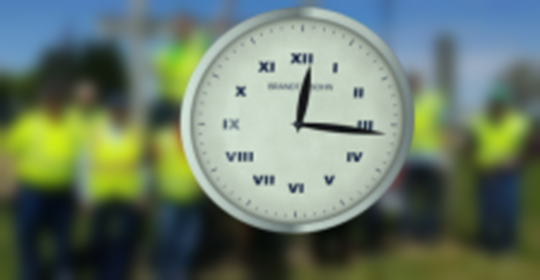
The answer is 12:16
